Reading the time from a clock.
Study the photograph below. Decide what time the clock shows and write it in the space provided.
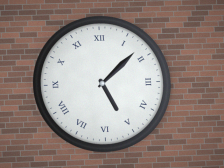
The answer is 5:08
